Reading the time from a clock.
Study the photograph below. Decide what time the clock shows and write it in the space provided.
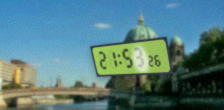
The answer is 21:53:26
